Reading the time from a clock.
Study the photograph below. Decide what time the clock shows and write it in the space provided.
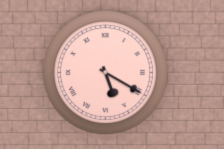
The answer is 5:20
